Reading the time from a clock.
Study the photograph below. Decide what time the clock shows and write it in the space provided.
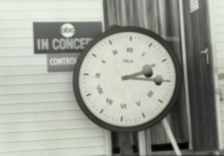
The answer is 2:15
